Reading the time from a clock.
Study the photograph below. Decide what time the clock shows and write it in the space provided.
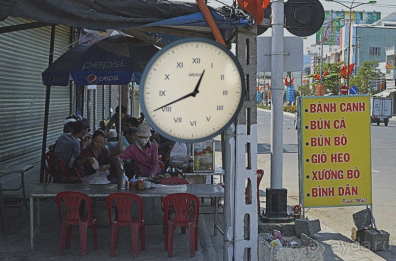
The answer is 12:41
